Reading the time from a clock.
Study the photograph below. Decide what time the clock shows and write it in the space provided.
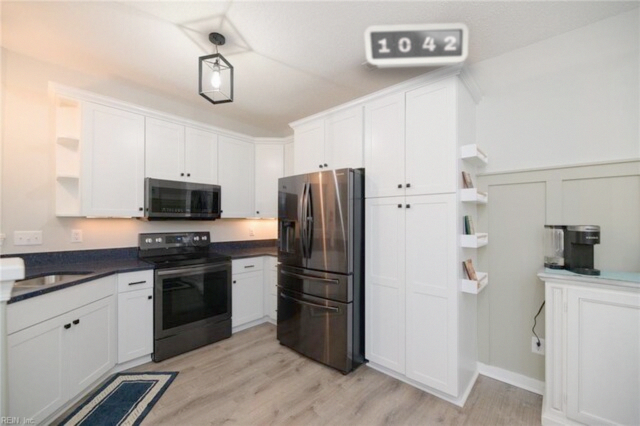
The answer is 10:42
